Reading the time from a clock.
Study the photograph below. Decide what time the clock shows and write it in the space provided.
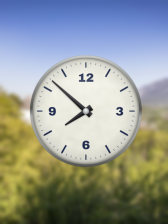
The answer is 7:52
